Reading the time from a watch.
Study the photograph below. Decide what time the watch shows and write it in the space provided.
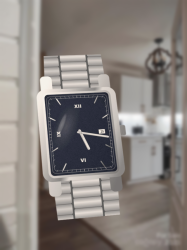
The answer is 5:17
